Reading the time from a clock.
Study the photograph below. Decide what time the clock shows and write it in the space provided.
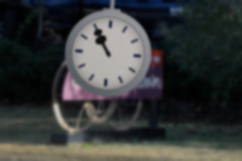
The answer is 10:55
